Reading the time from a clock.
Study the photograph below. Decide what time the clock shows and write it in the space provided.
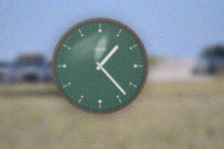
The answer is 1:23
